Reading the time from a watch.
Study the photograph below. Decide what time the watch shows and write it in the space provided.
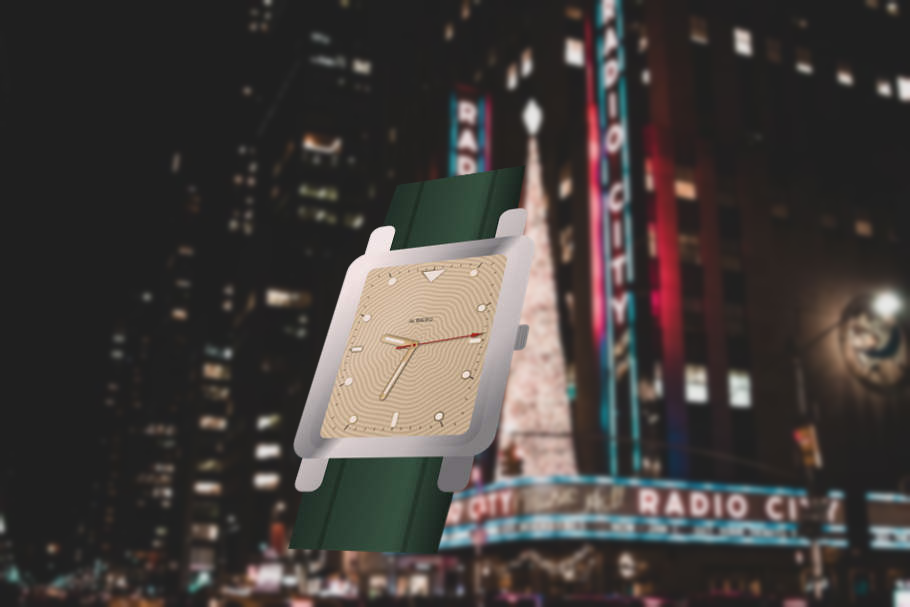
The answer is 9:33:14
